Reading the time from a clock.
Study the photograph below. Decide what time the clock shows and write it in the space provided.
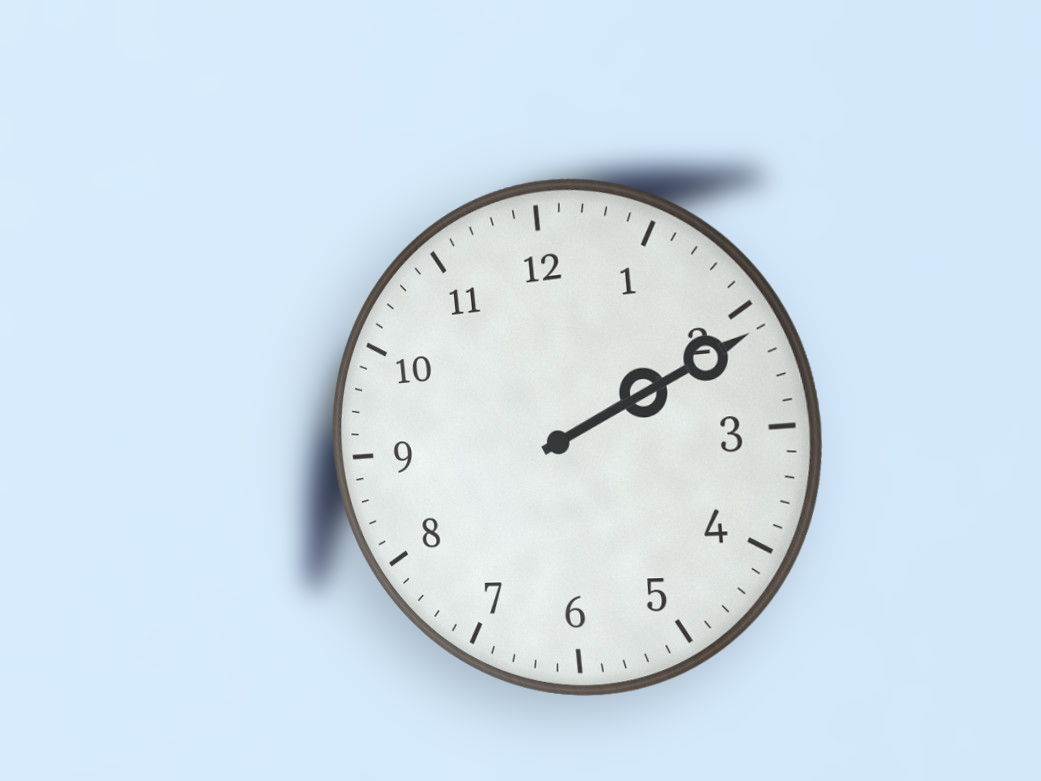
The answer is 2:11
